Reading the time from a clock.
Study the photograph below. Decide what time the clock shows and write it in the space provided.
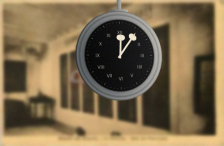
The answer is 12:06
